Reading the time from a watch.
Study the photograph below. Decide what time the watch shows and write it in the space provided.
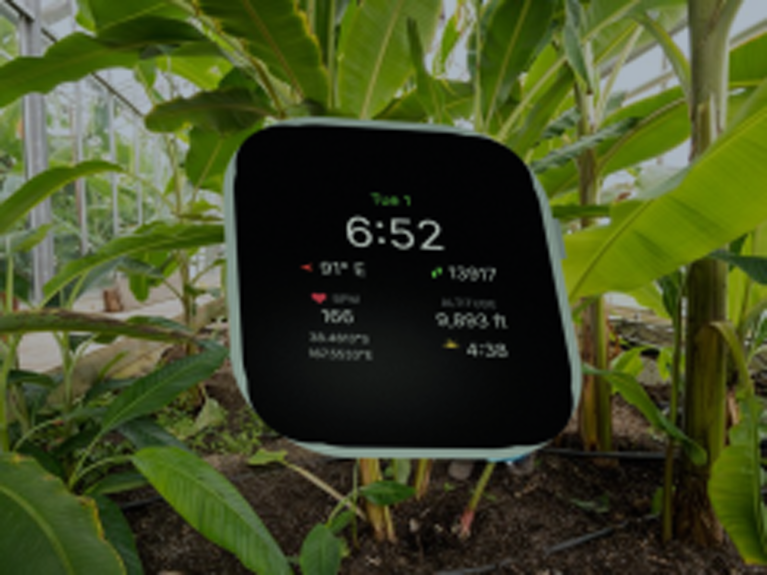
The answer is 6:52
